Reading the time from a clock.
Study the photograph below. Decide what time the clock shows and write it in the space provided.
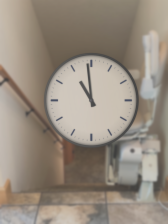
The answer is 10:59
